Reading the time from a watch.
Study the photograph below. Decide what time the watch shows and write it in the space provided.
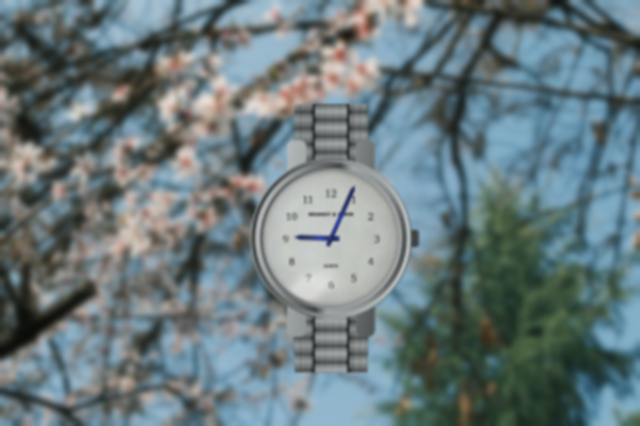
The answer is 9:04
